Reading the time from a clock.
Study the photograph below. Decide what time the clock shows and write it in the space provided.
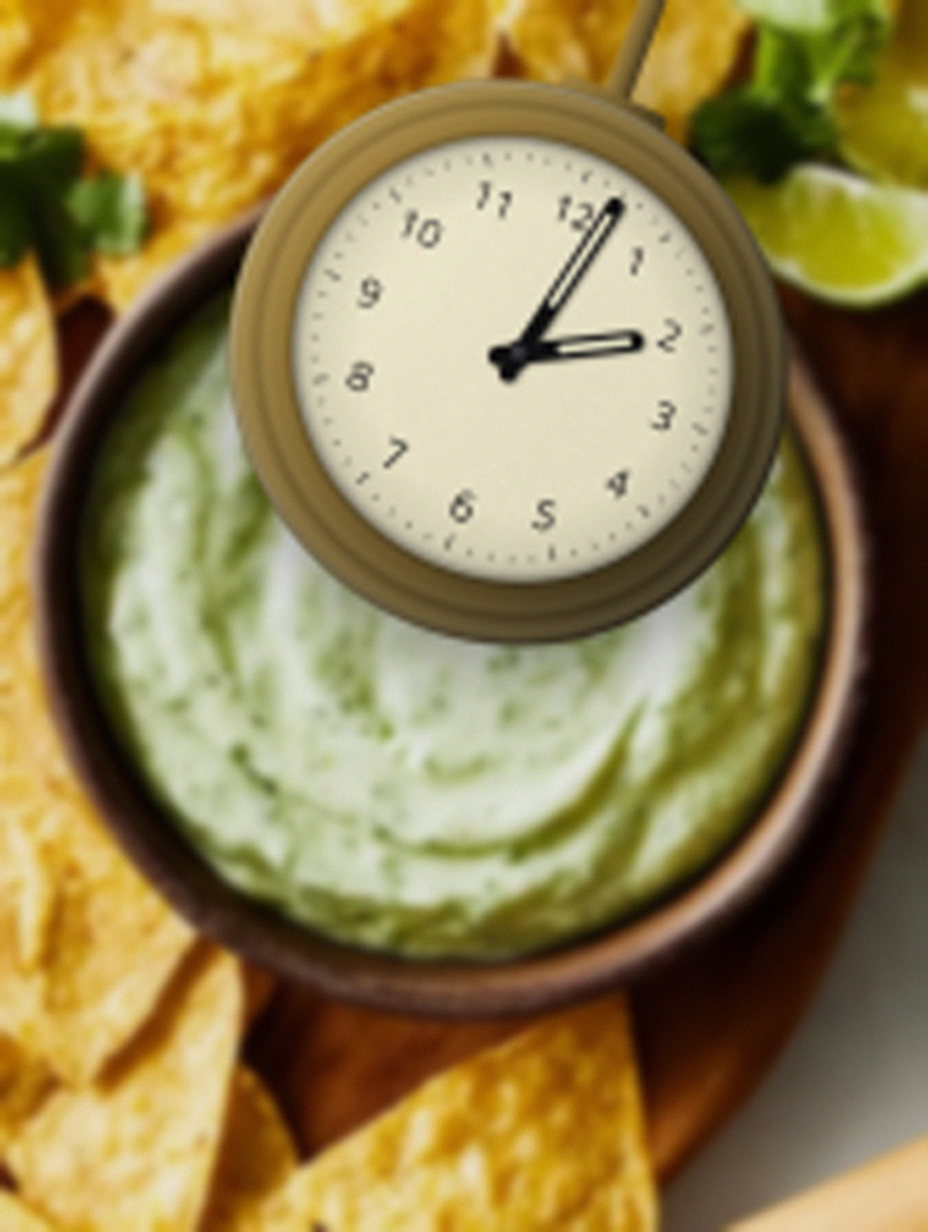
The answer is 2:02
